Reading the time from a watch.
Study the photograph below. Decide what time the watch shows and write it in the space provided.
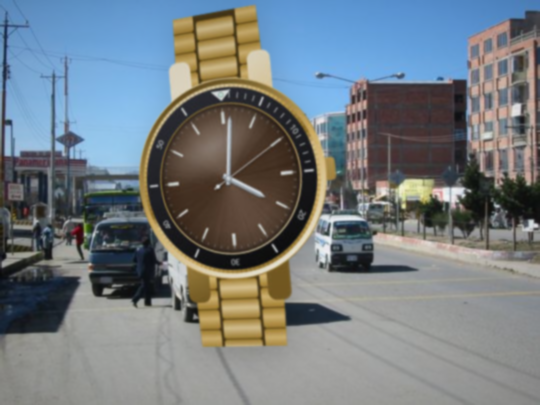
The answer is 4:01:10
